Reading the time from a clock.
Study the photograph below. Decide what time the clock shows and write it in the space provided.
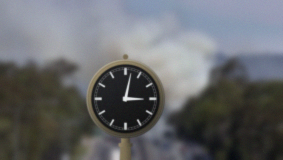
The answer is 3:02
